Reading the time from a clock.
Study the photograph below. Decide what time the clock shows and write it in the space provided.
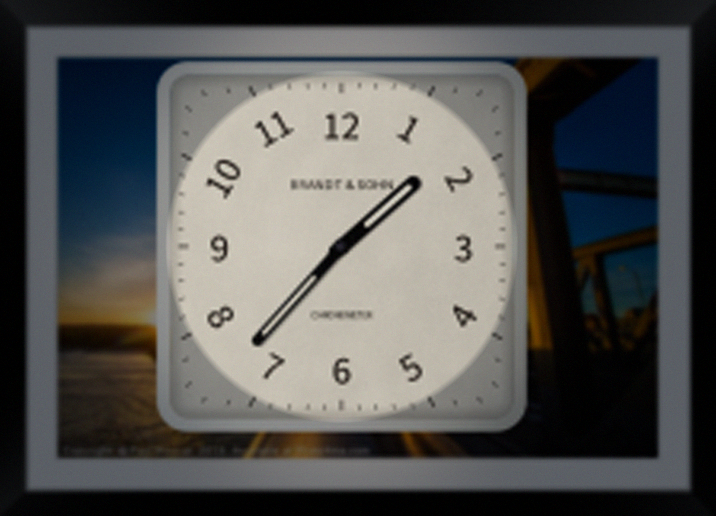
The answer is 1:37
